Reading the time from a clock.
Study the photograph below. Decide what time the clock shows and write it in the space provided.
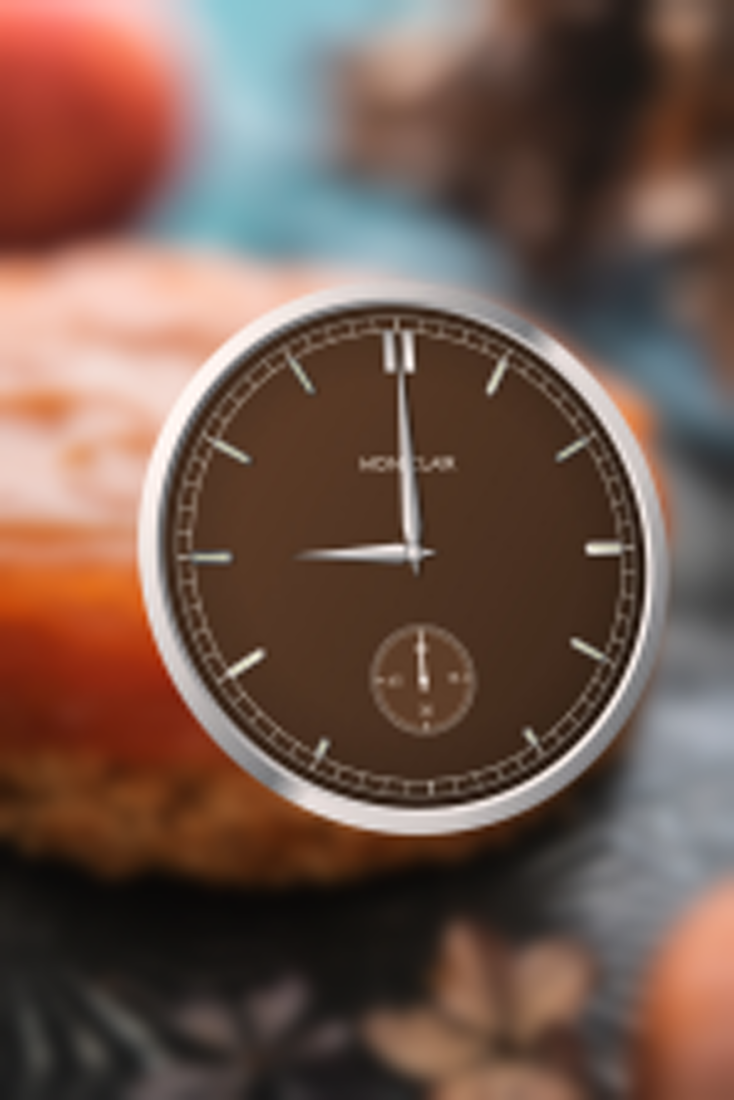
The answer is 9:00
